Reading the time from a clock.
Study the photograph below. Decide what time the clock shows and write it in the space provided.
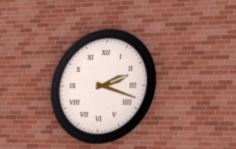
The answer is 2:18
